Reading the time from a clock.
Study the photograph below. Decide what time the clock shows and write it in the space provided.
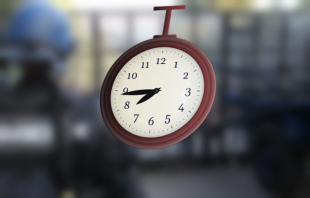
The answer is 7:44
